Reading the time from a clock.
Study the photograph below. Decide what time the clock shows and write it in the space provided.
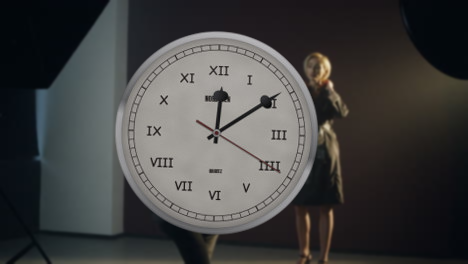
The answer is 12:09:20
